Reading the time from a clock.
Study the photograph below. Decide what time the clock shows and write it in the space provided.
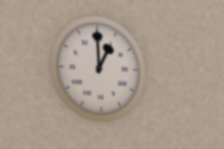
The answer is 1:00
